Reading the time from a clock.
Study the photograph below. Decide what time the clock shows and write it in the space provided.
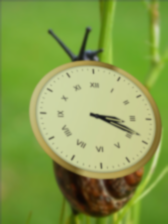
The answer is 3:19
